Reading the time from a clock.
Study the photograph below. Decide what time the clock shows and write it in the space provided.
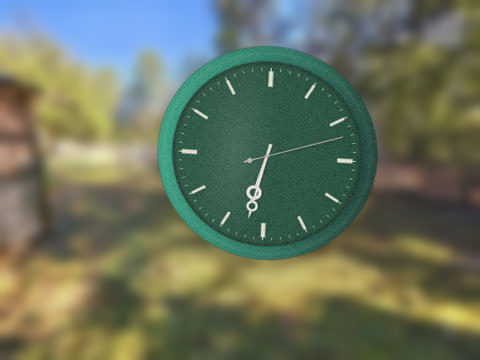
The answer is 6:32:12
